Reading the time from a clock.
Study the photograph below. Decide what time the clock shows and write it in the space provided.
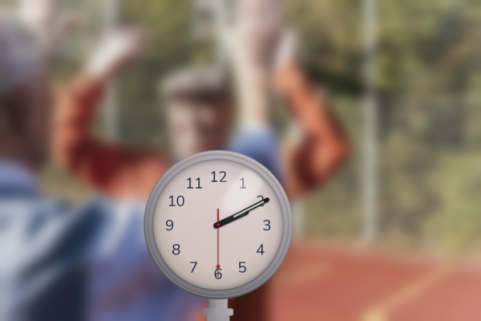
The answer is 2:10:30
